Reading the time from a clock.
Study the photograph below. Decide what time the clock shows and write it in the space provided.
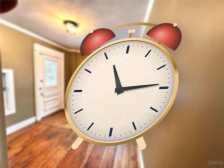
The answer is 11:14
